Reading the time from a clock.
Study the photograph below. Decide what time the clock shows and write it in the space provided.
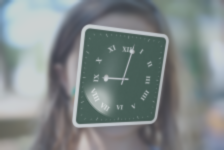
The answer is 9:02
